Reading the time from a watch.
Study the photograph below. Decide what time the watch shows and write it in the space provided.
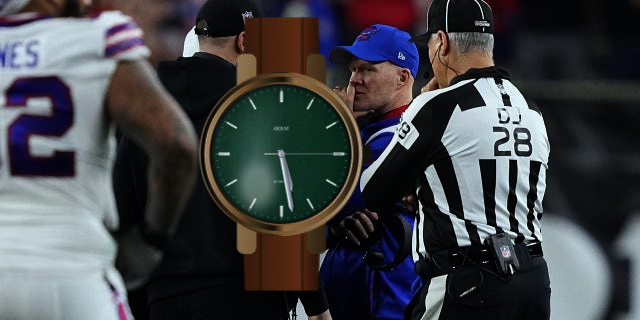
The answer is 5:28:15
